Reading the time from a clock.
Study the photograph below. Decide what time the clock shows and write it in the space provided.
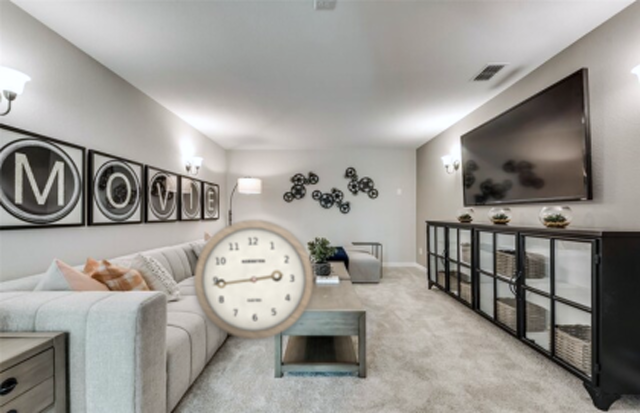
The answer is 2:44
